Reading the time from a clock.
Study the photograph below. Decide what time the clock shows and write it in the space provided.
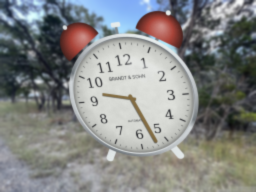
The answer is 9:27
